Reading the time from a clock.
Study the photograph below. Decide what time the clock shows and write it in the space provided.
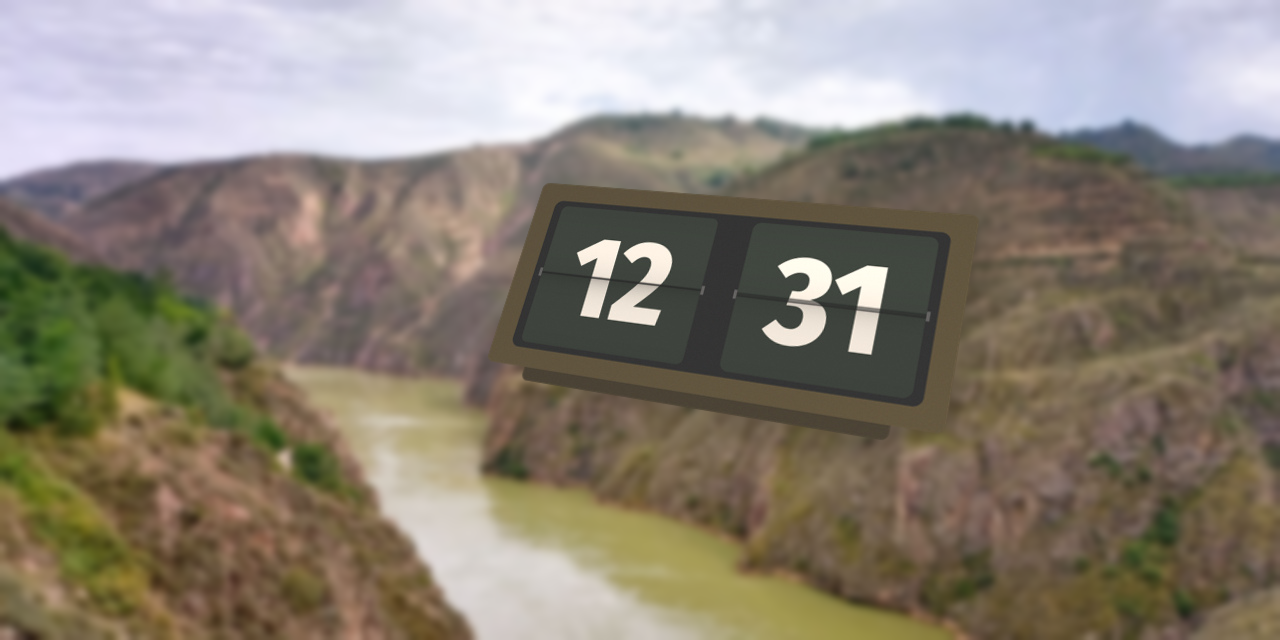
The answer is 12:31
